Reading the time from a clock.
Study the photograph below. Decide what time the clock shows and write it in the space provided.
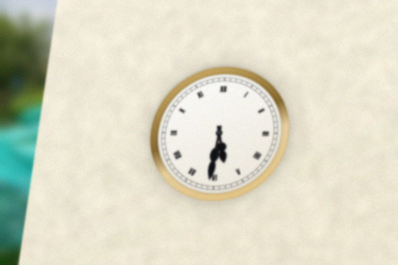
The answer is 5:31
